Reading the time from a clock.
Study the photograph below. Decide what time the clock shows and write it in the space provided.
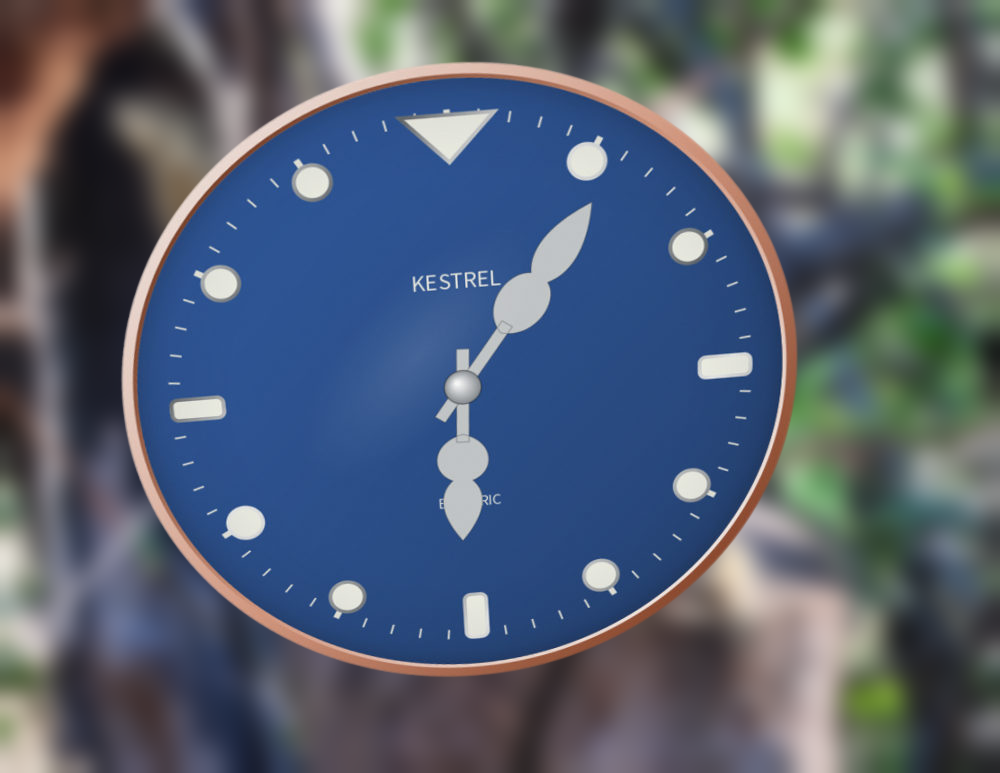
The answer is 6:06
